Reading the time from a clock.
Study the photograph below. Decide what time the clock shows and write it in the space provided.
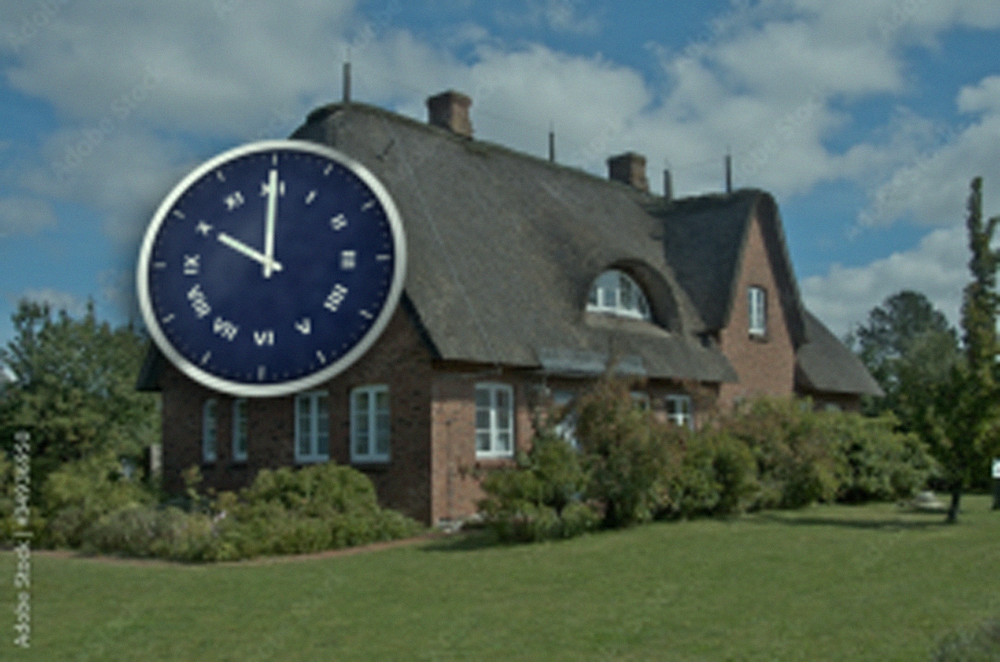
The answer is 10:00
